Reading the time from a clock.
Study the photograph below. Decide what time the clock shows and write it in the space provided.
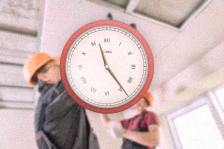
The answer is 11:24
